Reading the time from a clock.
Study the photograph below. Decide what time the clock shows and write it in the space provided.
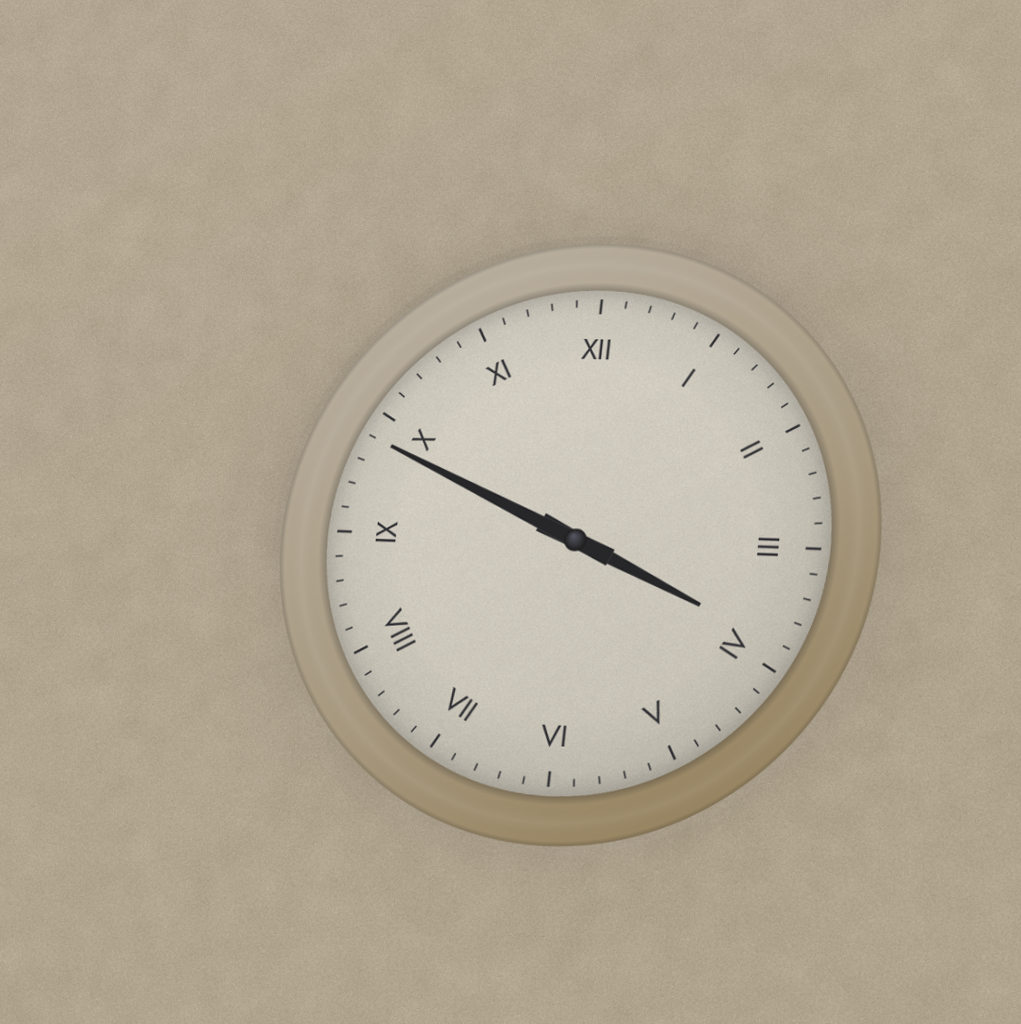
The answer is 3:49
